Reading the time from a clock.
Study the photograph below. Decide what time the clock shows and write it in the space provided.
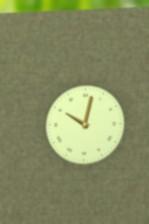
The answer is 10:02
